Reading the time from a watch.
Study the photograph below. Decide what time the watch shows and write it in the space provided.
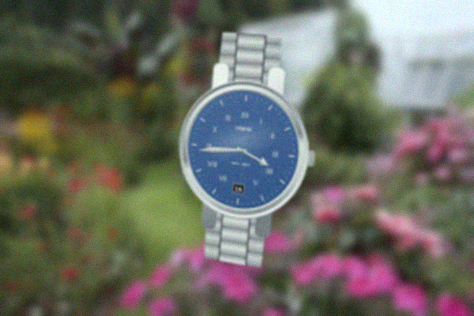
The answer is 3:44
